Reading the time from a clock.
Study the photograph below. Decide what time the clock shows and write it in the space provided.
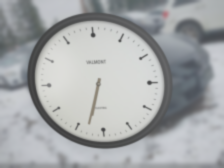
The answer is 6:33
